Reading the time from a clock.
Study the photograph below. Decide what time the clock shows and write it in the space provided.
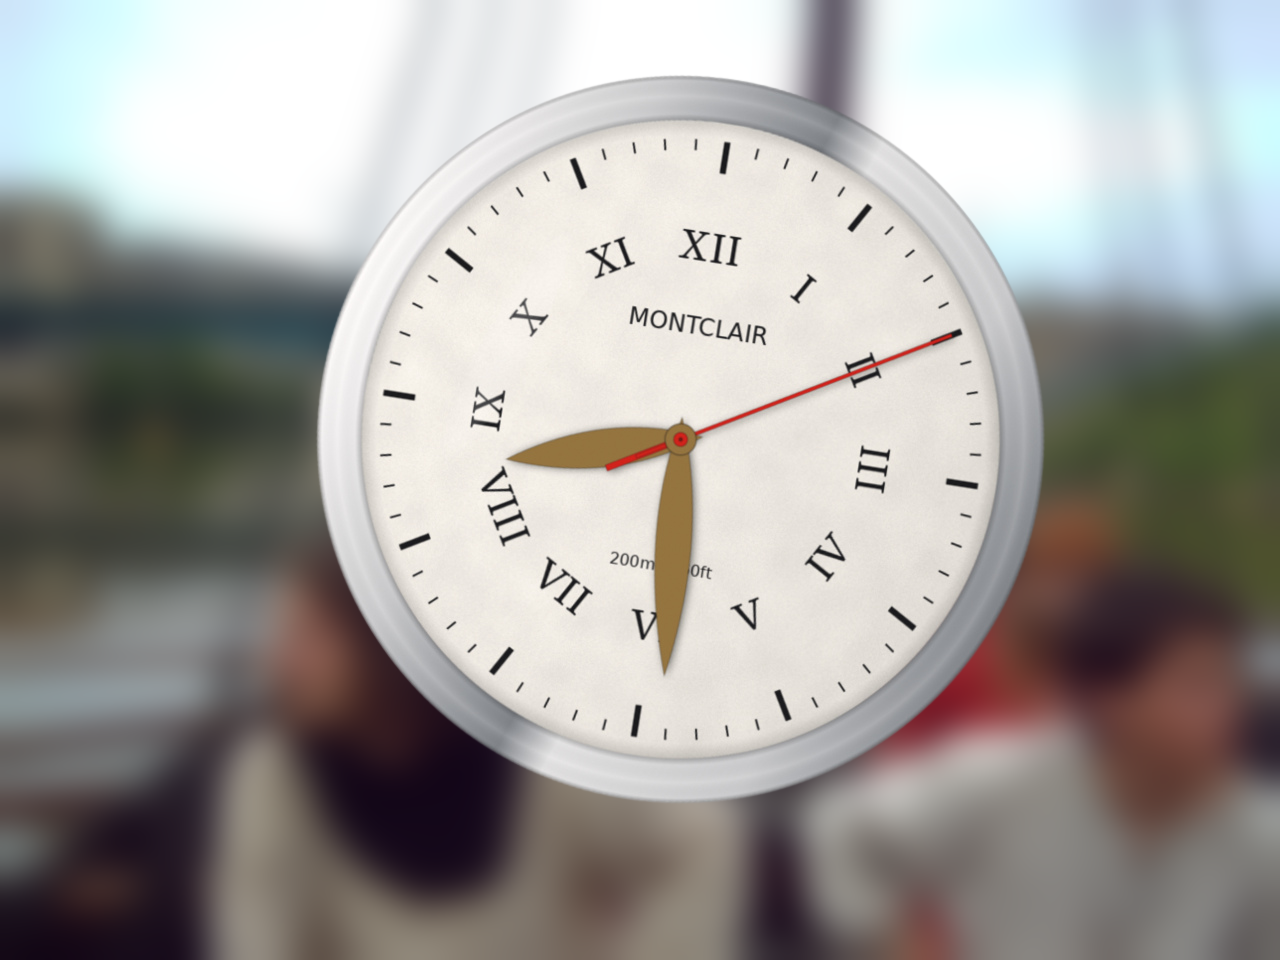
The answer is 8:29:10
